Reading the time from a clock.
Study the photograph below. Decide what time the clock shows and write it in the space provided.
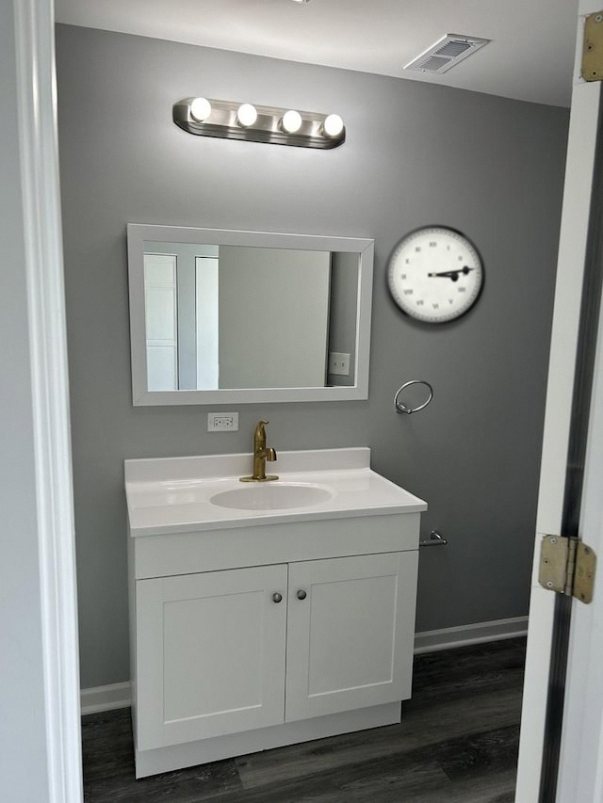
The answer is 3:14
